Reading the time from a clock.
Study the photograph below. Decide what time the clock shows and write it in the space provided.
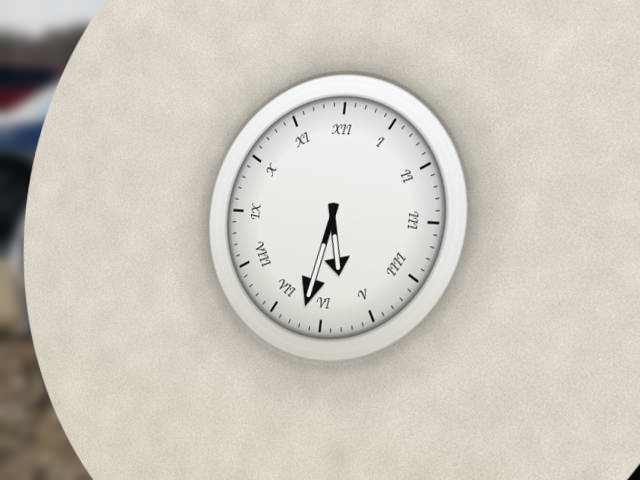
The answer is 5:32
